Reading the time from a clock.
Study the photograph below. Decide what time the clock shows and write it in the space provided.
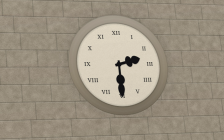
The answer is 2:30
